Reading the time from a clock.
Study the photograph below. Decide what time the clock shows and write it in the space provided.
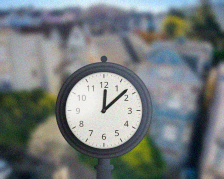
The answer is 12:08
